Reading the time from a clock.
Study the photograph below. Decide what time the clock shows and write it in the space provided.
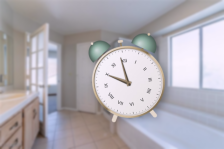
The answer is 9:59
